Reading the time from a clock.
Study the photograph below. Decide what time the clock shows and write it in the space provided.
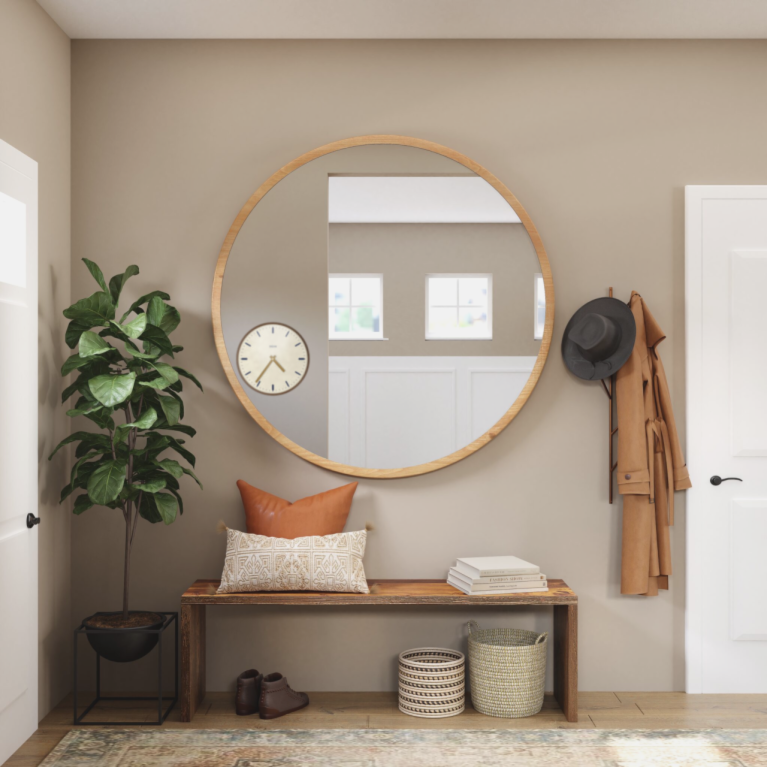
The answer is 4:36
